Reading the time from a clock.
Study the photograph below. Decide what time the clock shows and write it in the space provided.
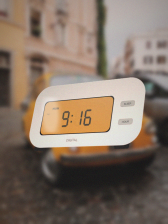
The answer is 9:16
